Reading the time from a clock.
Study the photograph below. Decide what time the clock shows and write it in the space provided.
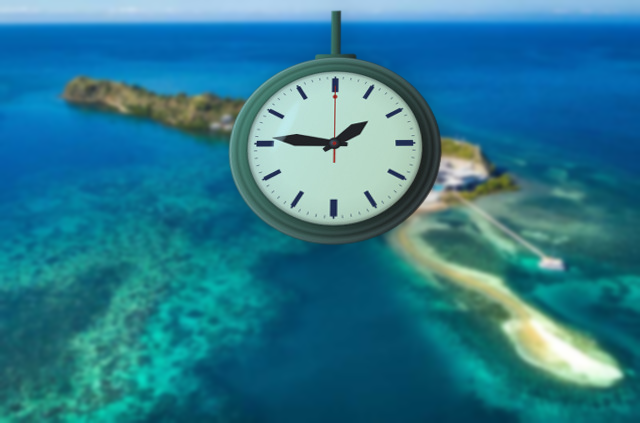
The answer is 1:46:00
